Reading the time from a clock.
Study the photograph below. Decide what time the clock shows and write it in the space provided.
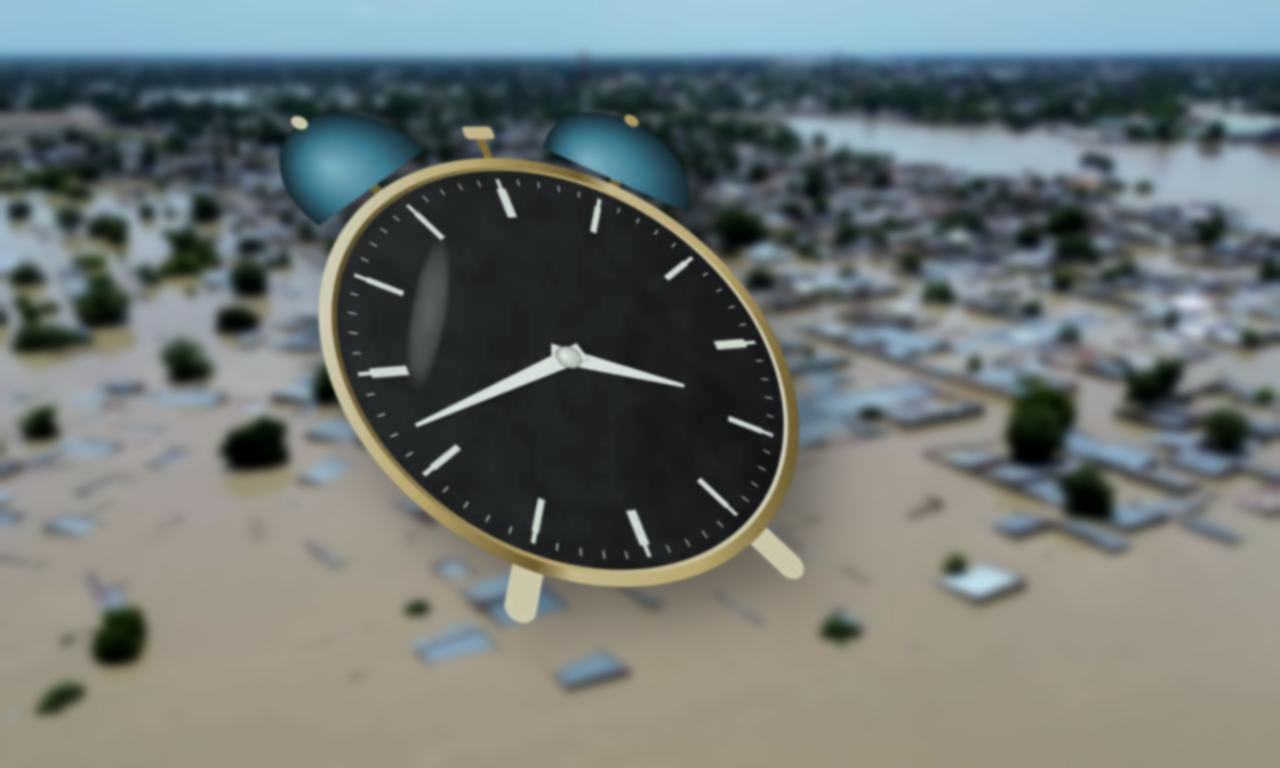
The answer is 3:42
